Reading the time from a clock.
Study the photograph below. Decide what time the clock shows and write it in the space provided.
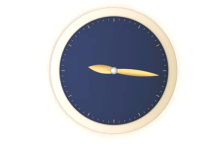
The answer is 9:16
